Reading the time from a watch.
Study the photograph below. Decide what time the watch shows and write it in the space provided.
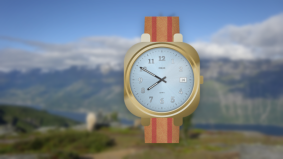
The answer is 7:50
